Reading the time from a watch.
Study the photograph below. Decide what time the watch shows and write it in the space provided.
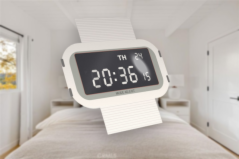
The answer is 20:36
